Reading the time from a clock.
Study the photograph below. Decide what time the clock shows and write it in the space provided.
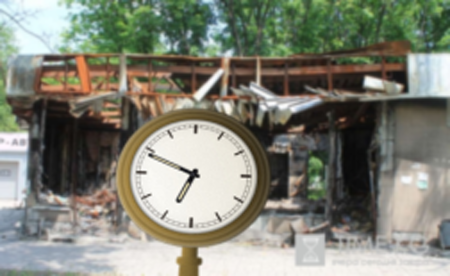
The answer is 6:49
